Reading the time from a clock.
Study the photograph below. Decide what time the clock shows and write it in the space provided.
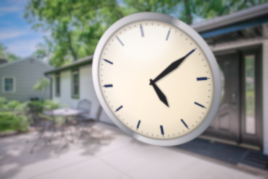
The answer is 5:10
